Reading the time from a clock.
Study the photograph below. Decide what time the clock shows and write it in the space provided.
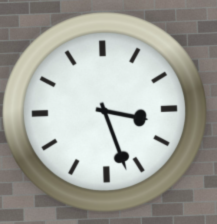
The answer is 3:27
